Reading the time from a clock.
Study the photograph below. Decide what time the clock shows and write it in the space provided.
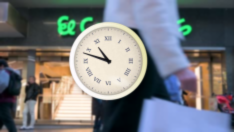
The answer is 10:48
